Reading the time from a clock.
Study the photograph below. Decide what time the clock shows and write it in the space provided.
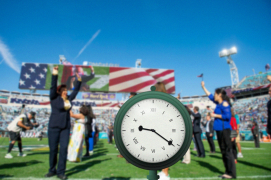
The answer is 9:21
